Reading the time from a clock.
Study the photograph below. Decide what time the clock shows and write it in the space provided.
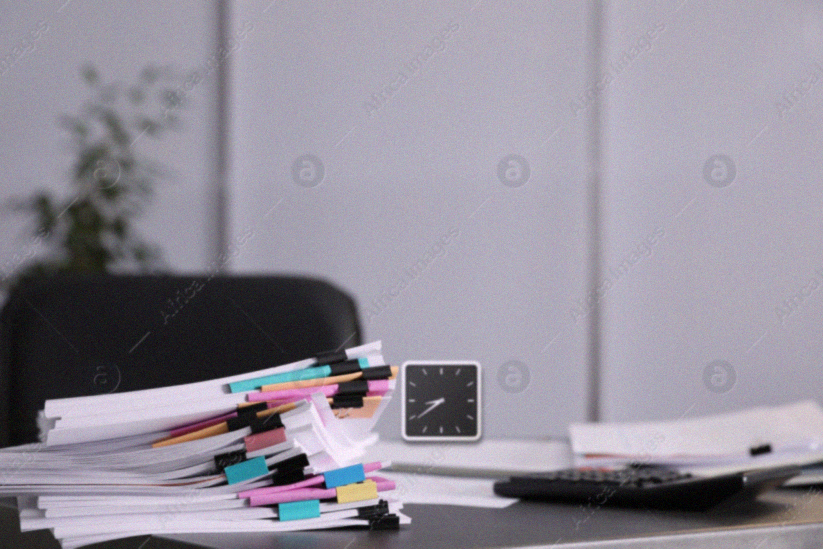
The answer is 8:39
